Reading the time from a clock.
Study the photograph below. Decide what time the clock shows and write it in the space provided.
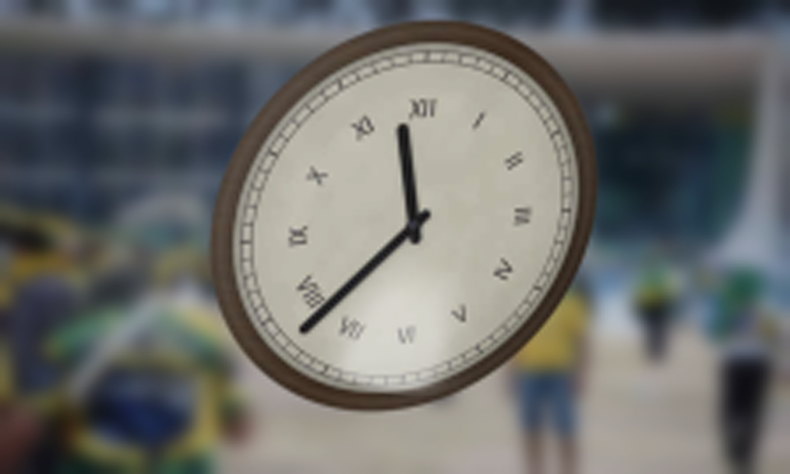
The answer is 11:38
